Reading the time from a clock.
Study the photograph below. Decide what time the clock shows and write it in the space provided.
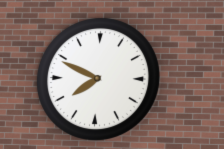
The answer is 7:49
